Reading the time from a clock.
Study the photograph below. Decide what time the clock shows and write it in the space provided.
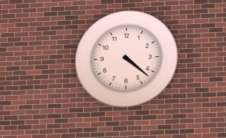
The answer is 4:22
